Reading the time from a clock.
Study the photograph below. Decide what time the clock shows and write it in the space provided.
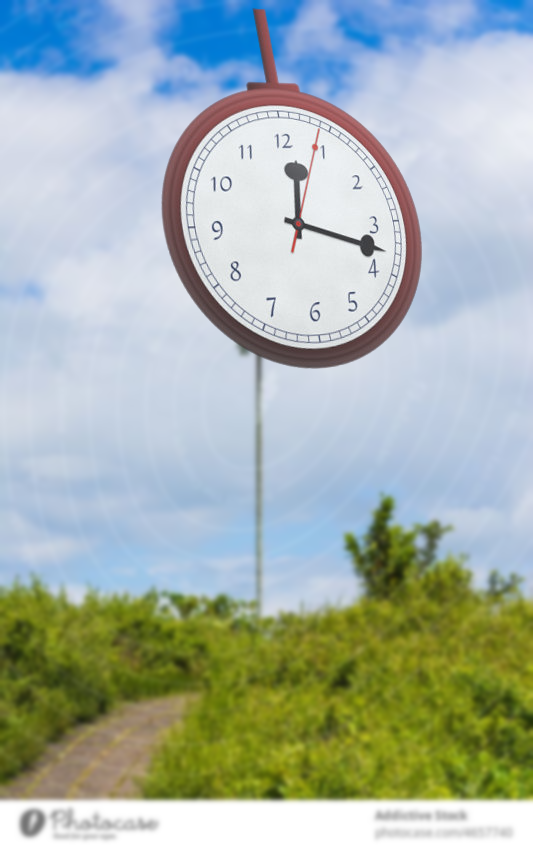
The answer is 12:18:04
